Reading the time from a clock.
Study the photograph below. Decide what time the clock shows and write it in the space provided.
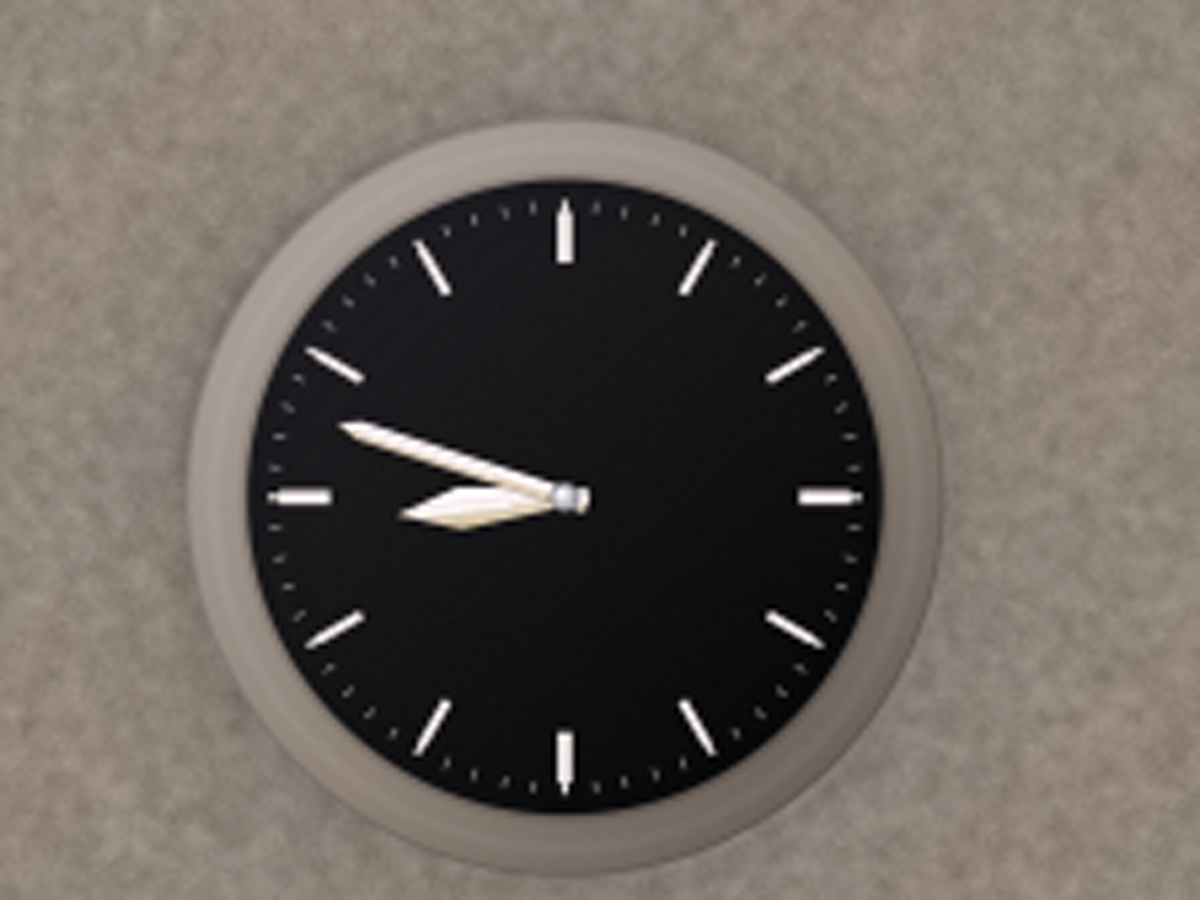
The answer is 8:48
